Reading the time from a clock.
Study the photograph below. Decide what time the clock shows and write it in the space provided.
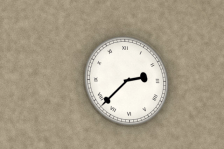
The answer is 2:38
